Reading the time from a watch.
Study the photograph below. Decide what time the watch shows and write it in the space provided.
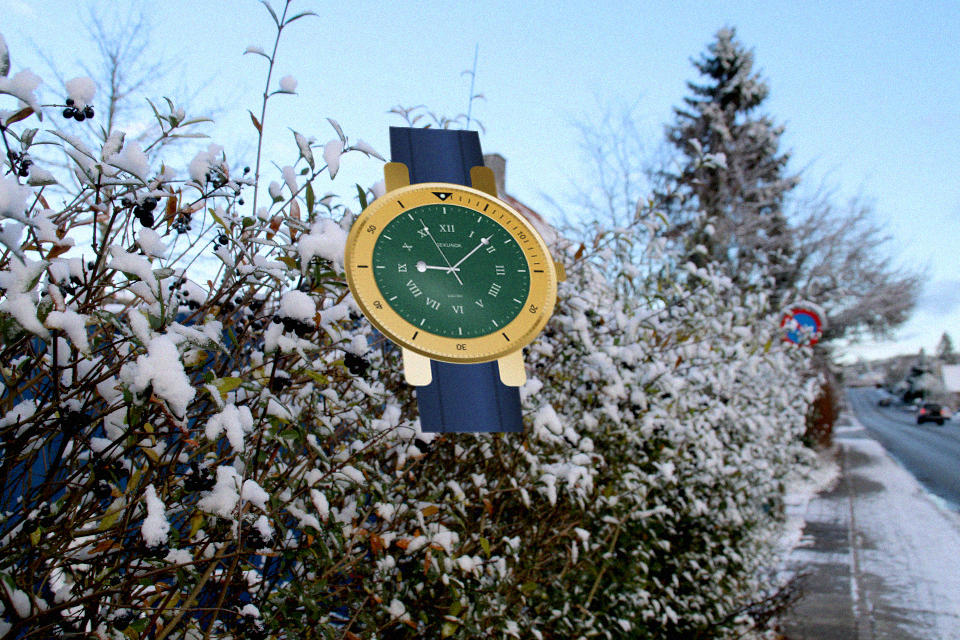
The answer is 9:07:56
